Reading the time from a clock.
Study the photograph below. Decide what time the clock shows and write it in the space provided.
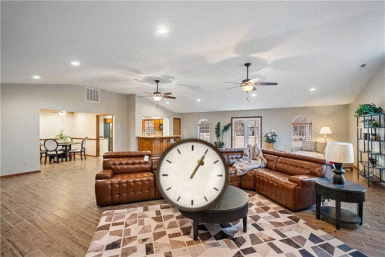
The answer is 1:05
